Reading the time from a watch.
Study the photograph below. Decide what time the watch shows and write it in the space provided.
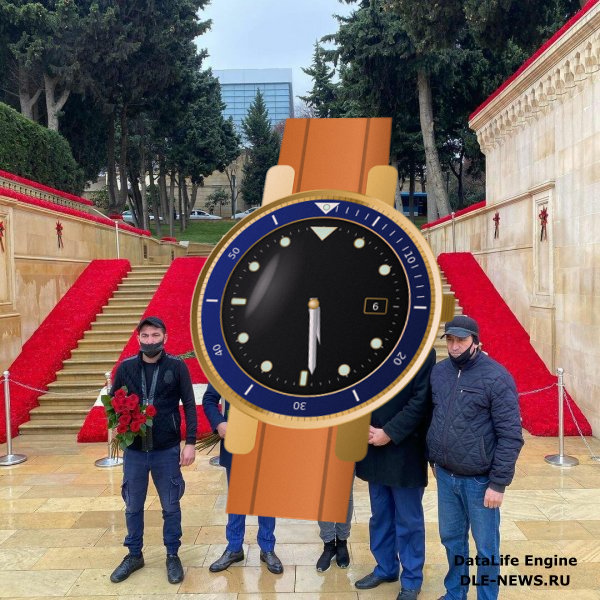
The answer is 5:29
